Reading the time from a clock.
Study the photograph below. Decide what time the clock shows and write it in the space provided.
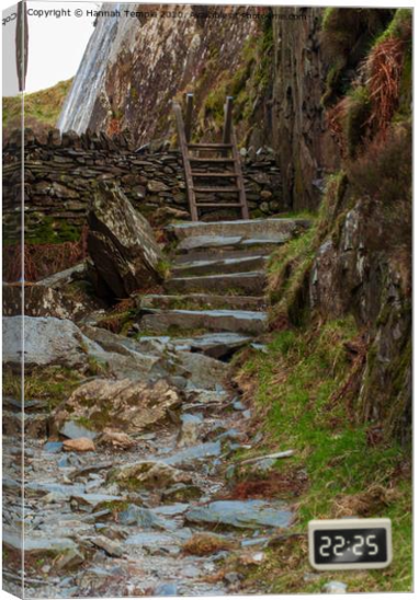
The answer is 22:25
